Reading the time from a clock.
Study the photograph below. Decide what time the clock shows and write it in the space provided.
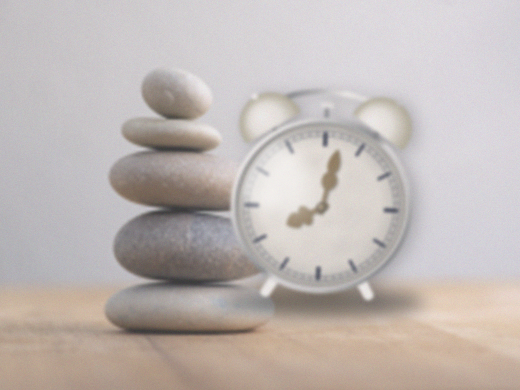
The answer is 8:02
